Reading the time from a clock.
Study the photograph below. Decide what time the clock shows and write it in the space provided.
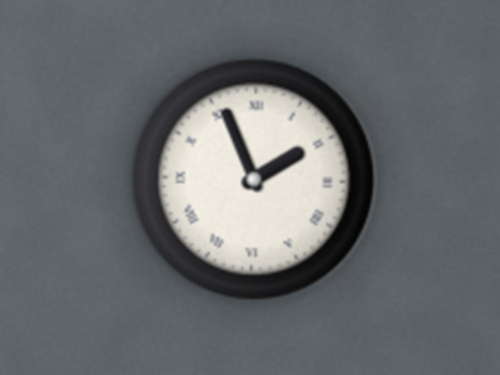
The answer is 1:56
